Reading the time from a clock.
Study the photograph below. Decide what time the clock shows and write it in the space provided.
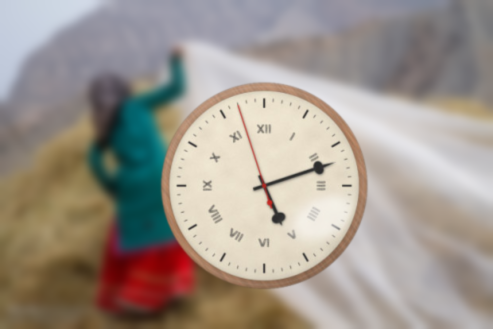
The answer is 5:11:57
